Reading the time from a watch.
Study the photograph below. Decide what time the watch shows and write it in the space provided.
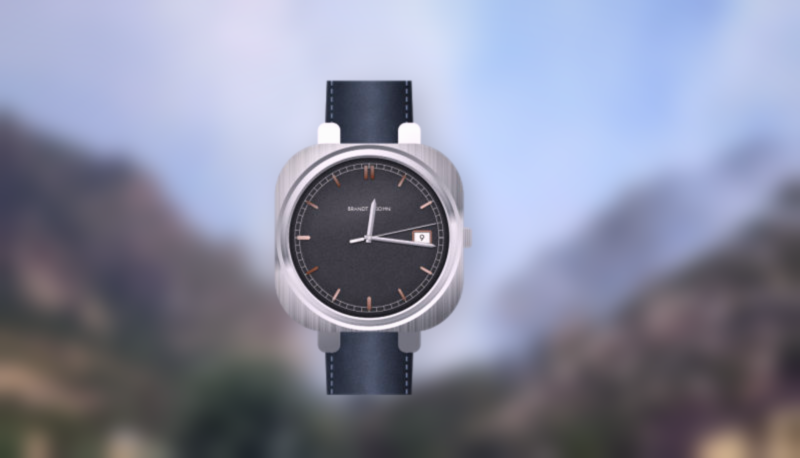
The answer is 12:16:13
